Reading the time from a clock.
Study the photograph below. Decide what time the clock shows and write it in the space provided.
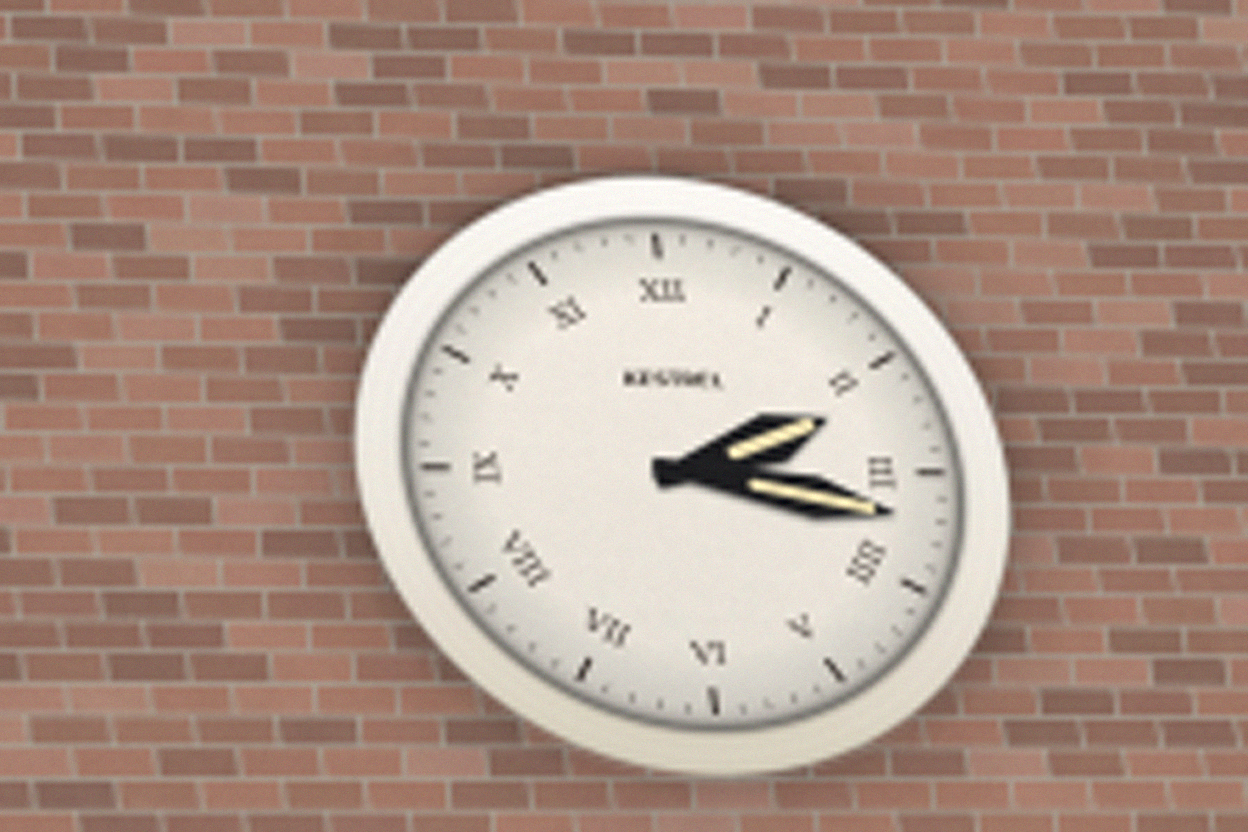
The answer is 2:17
